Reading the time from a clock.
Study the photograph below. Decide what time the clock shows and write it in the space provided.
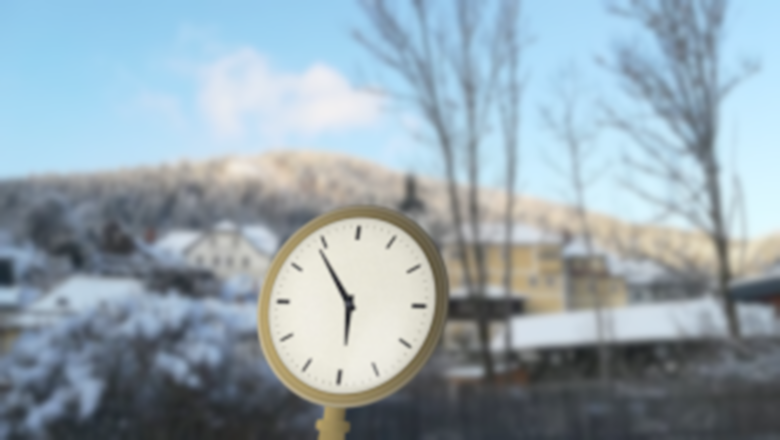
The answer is 5:54
